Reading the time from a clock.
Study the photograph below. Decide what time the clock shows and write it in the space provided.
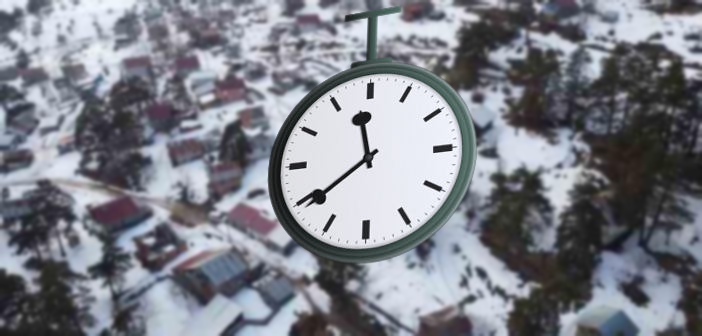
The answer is 11:39
